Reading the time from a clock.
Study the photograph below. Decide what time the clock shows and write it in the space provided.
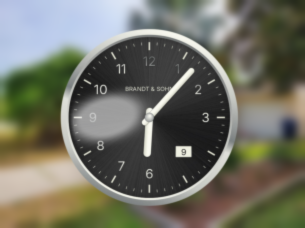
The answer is 6:07
